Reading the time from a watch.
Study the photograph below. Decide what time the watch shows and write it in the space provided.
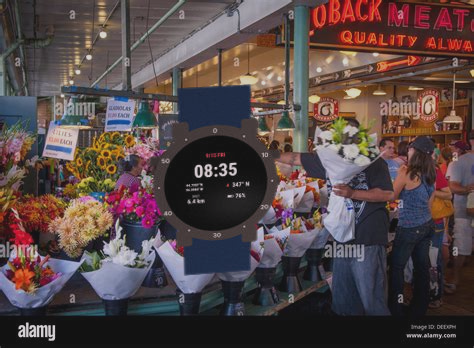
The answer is 8:35
